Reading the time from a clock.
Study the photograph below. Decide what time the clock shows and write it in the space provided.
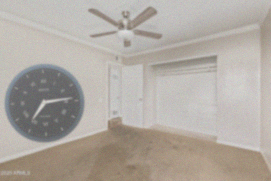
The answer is 7:14
